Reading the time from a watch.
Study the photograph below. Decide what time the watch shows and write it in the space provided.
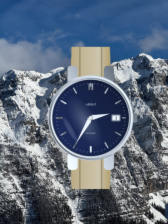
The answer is 2:35
